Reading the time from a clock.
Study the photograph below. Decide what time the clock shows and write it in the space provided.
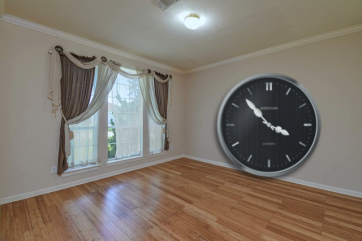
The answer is 3:53
